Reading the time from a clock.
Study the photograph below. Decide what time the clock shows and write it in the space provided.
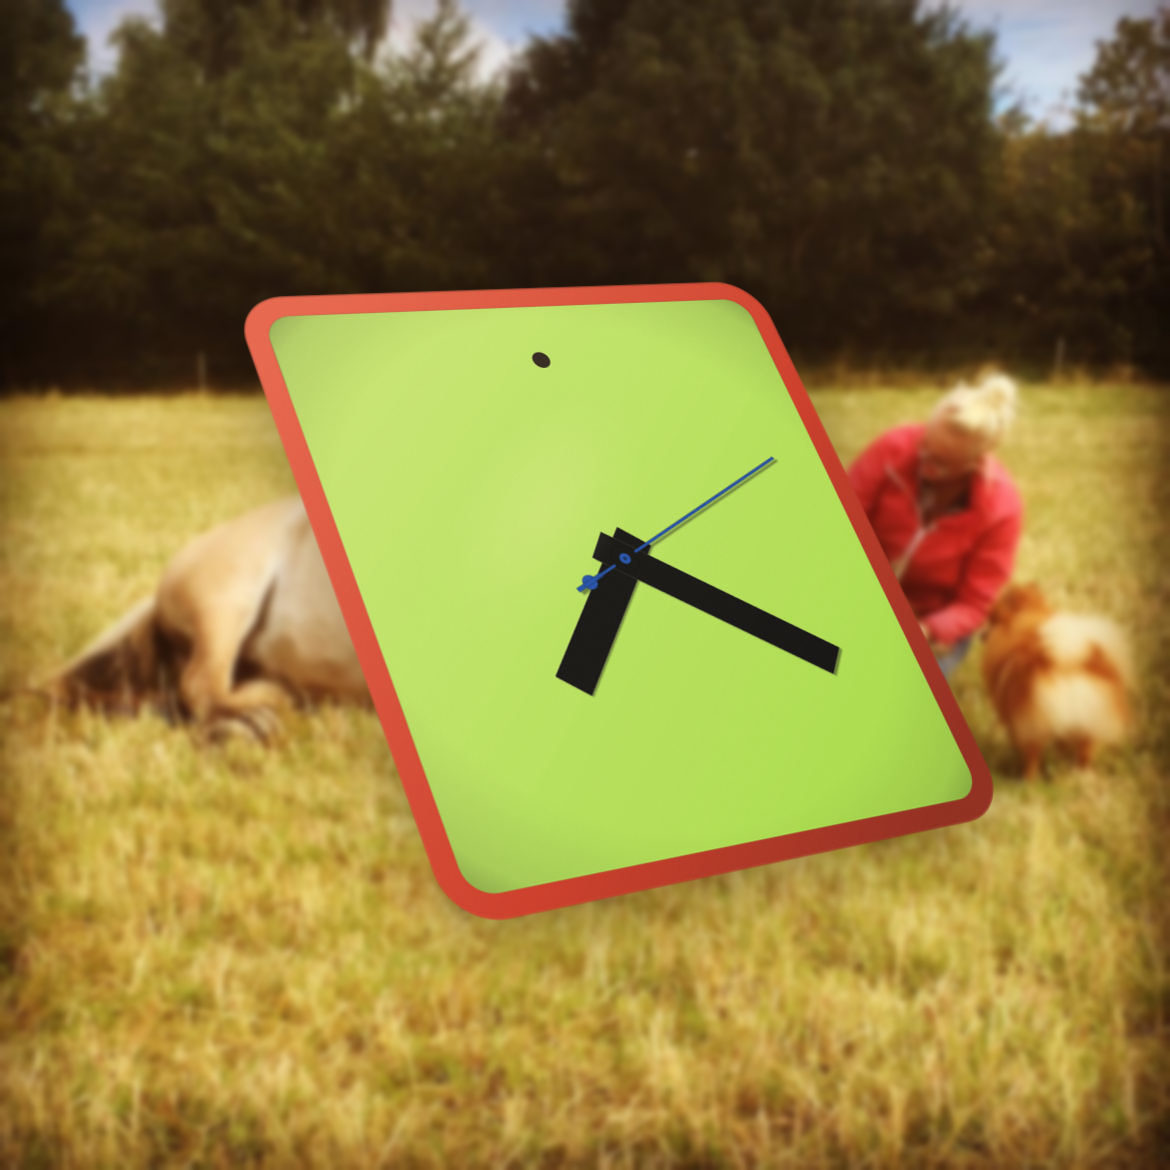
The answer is 7:21:11
